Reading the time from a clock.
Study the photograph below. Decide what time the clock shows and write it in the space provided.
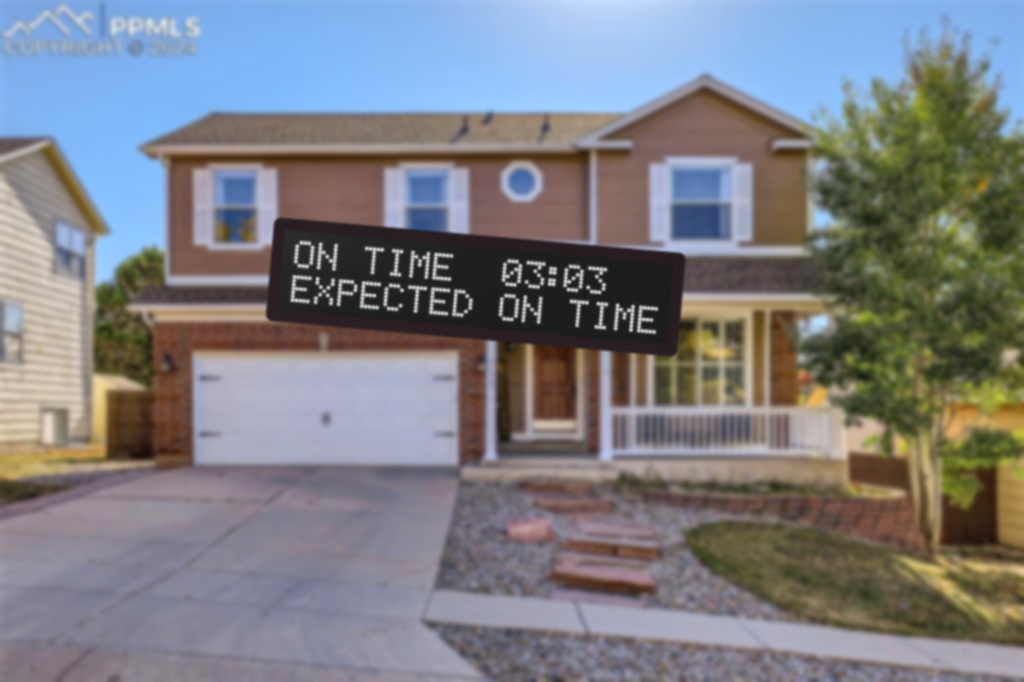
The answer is 3:03
